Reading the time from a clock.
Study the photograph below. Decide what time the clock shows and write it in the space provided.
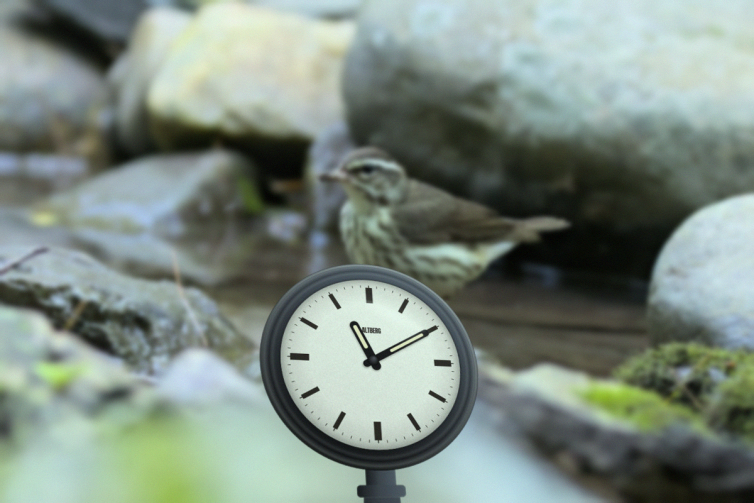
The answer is 11:10
